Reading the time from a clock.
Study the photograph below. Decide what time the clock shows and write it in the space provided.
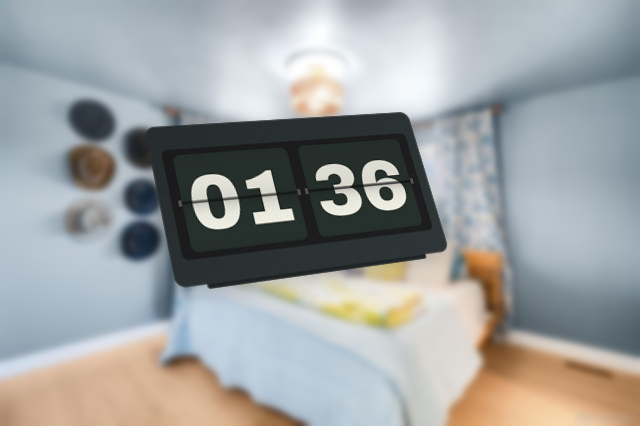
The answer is 1:36
